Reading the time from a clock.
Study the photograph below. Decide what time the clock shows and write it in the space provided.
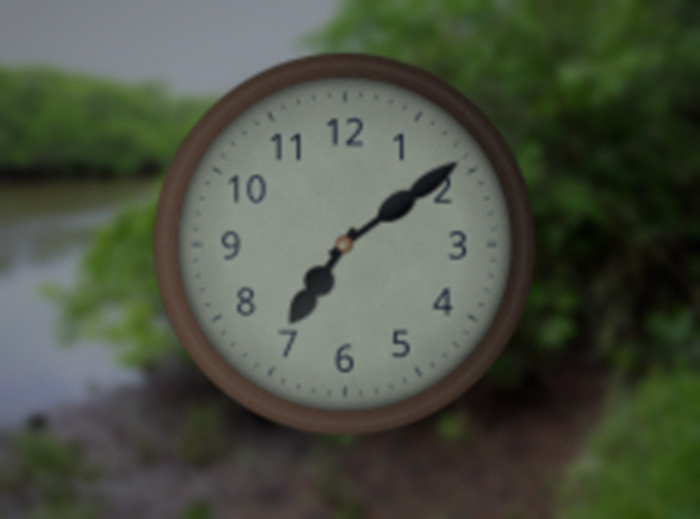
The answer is 7:09
